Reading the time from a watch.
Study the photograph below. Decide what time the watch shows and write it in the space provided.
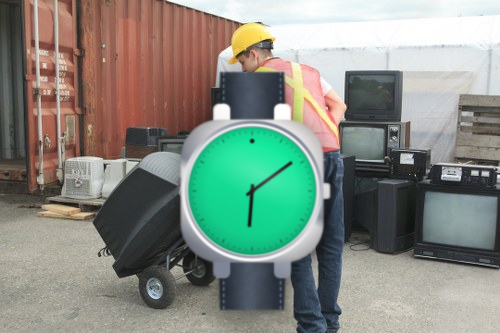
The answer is 6:09
